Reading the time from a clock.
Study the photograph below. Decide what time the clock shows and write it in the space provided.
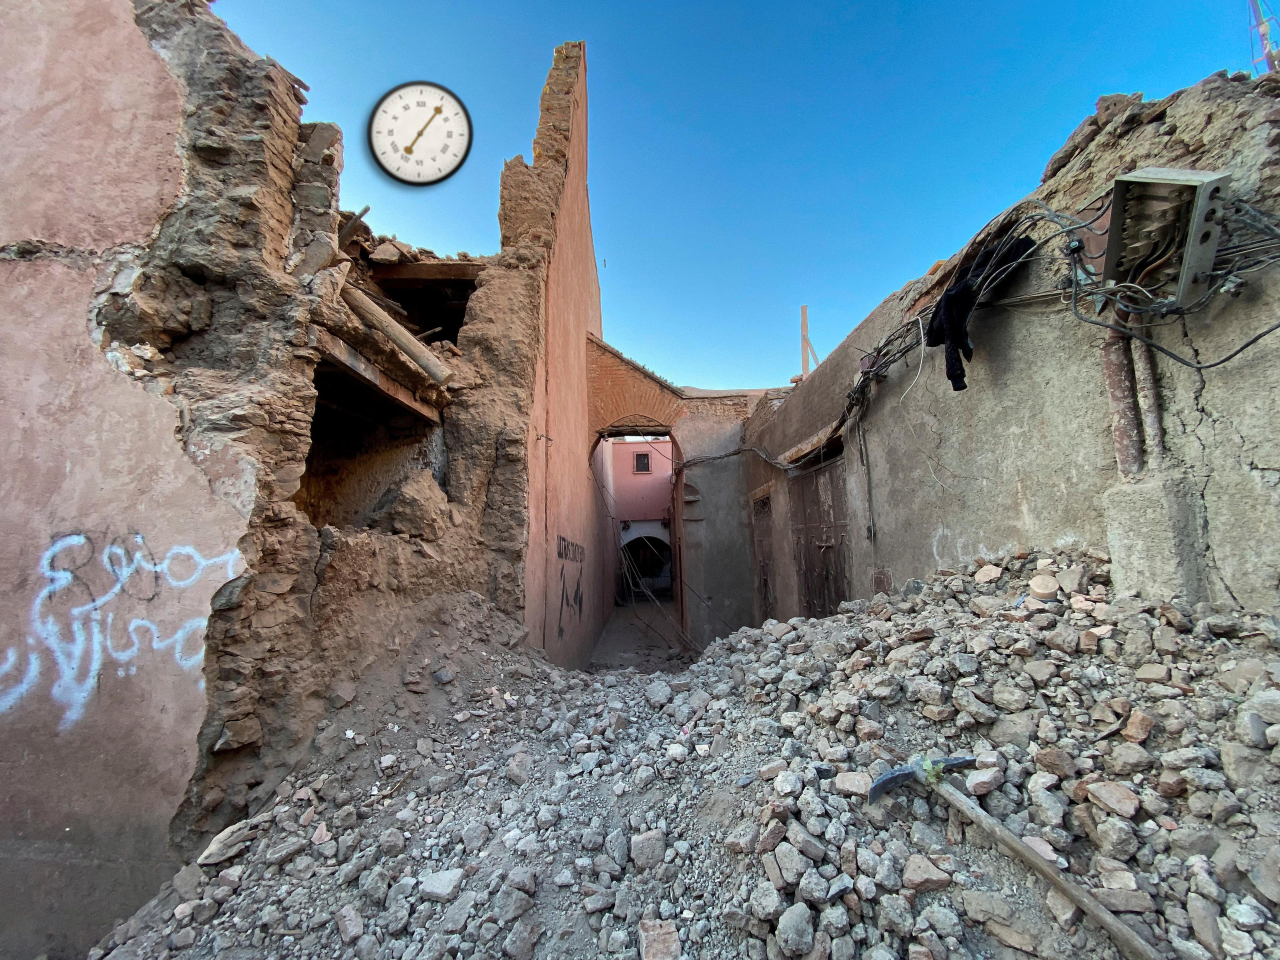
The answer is 7:06
